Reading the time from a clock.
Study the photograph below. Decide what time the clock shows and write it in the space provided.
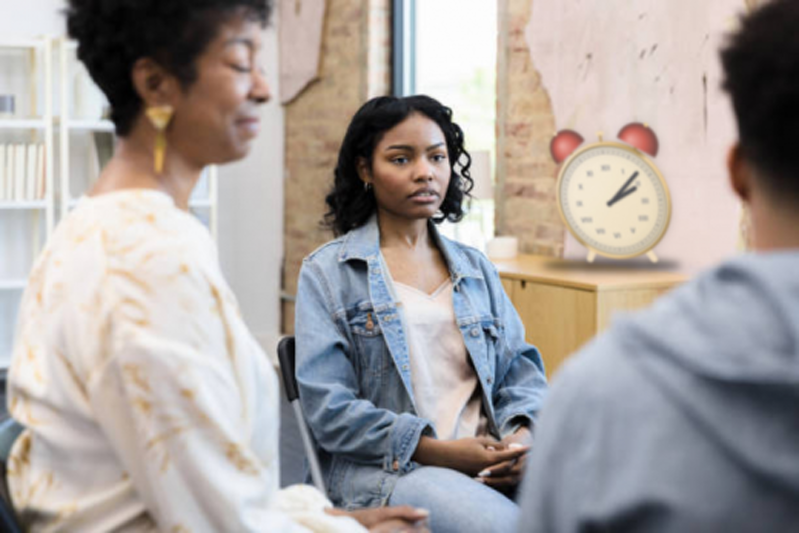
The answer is 2:08
